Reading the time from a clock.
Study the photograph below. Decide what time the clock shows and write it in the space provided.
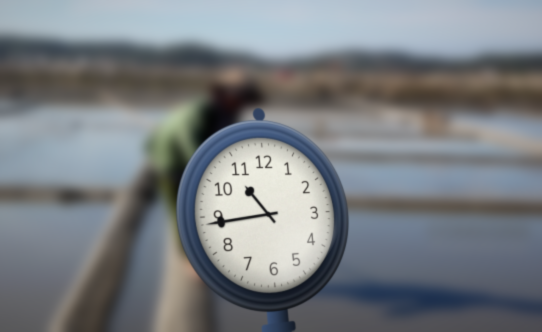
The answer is 10:44
